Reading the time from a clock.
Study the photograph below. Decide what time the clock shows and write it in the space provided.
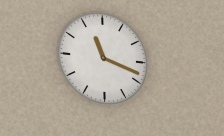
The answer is 11:18
